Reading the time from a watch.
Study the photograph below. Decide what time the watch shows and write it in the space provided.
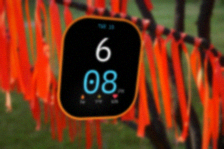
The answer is 6:08
